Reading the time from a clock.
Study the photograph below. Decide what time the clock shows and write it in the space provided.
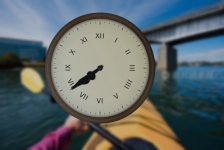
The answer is 7:39
